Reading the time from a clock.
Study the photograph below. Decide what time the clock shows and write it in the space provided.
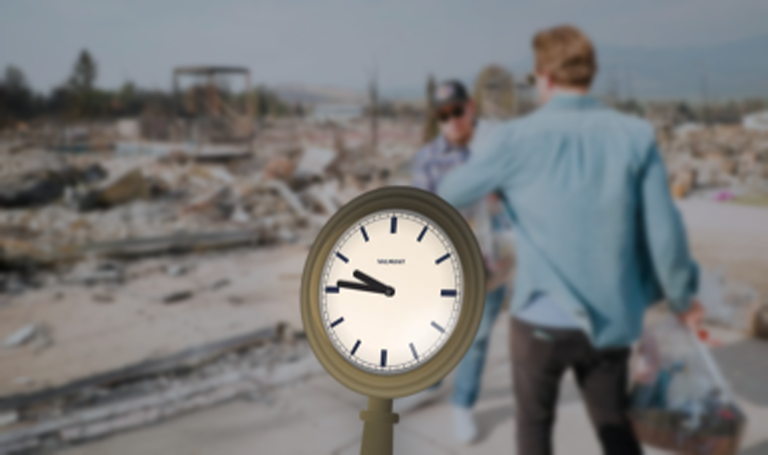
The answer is 9:46
